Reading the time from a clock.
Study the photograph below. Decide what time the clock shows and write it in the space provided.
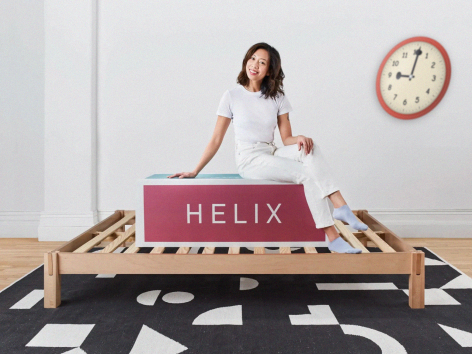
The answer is 9:01
